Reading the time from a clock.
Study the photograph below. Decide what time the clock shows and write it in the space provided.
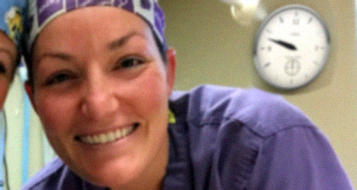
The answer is 9:48
